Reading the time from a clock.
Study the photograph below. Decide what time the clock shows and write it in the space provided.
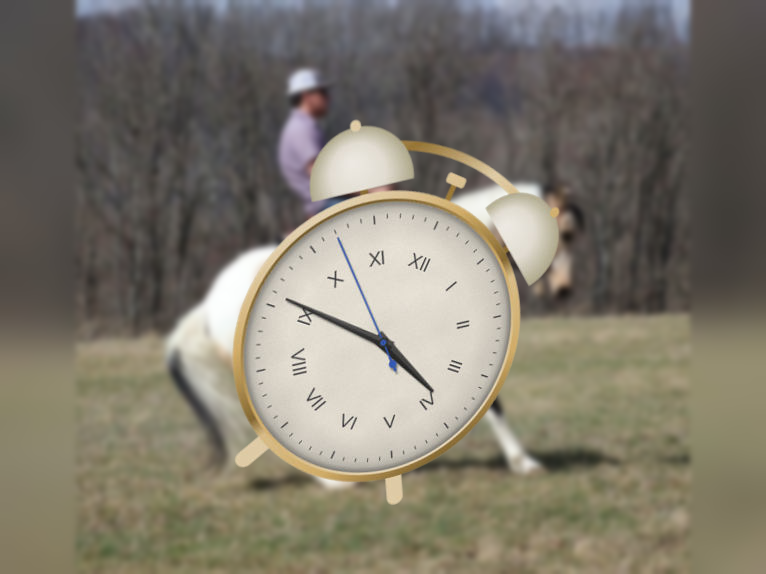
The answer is 3:45:52
